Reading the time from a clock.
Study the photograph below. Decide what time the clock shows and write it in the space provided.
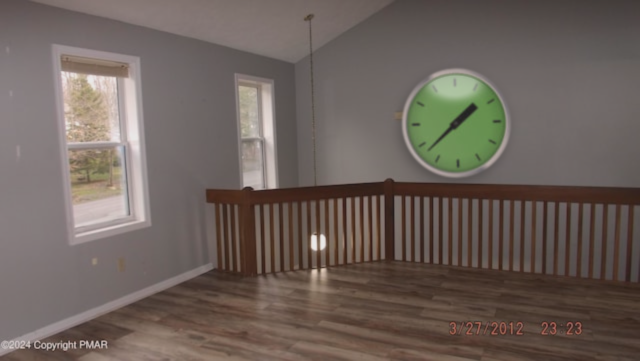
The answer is 1:38
